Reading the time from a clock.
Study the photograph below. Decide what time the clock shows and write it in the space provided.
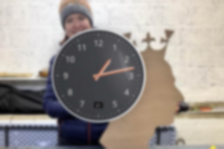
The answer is 1:13
